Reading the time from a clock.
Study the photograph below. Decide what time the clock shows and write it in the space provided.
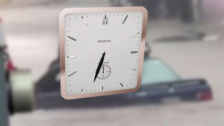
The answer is 6:33
